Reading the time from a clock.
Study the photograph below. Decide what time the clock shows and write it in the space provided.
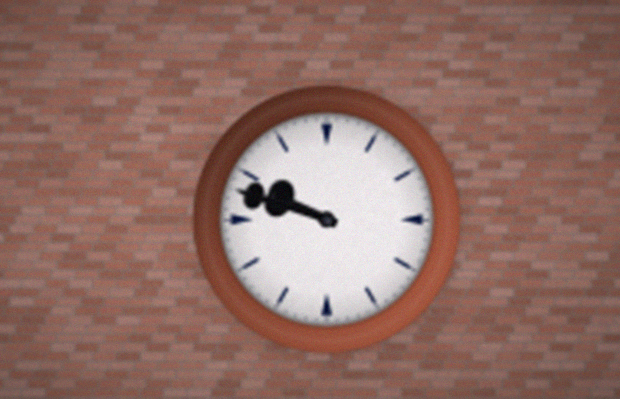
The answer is 9:48
